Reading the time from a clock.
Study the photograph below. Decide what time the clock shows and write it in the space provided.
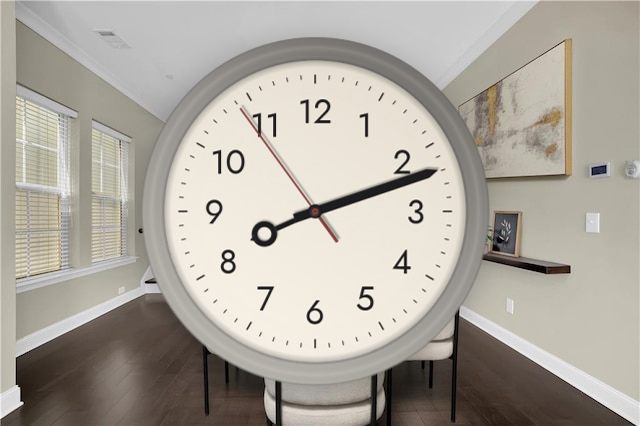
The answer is 8:11:54
